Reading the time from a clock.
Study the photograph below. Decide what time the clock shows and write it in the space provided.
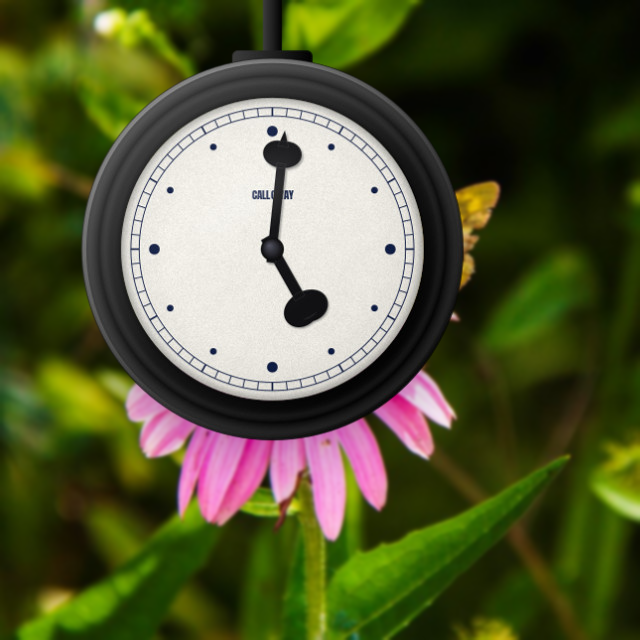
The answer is 5:01
